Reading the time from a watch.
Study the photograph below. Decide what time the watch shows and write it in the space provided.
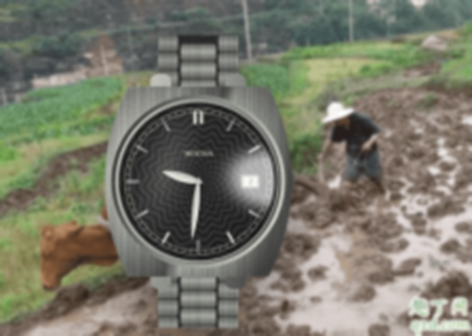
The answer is 9:31
